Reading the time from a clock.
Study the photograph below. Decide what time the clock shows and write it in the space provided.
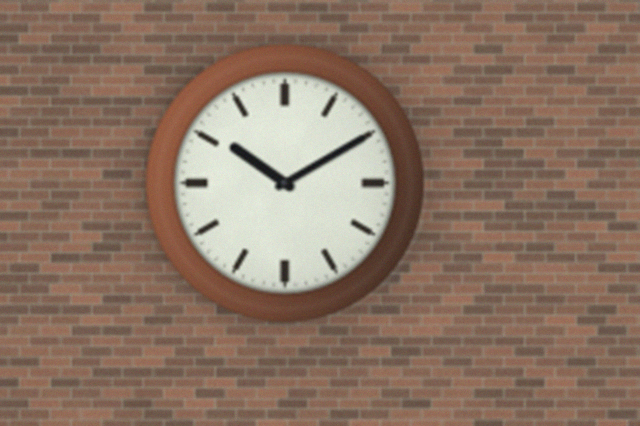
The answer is 10:10
